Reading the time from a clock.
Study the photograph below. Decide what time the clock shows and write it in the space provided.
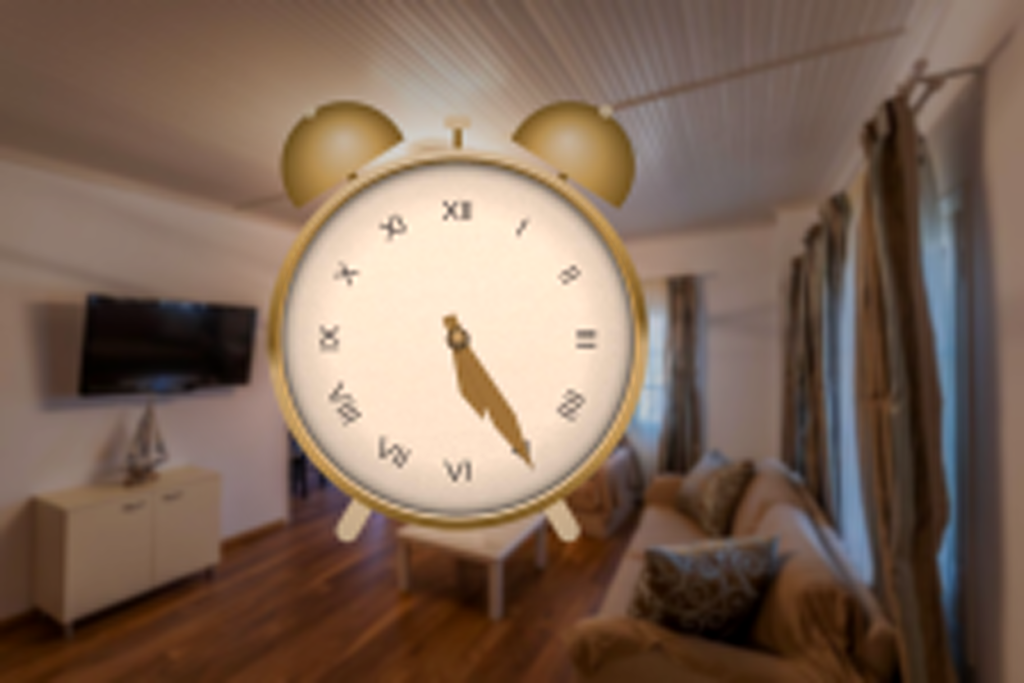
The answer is 5:25
